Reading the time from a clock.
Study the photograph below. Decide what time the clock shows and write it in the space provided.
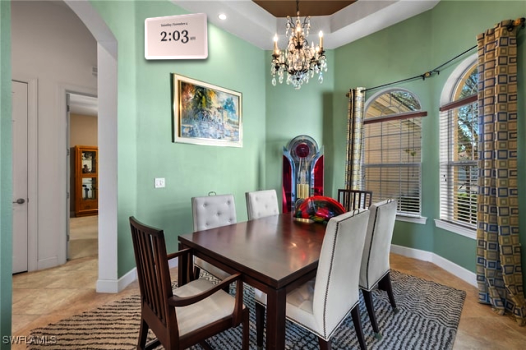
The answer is 2:03
